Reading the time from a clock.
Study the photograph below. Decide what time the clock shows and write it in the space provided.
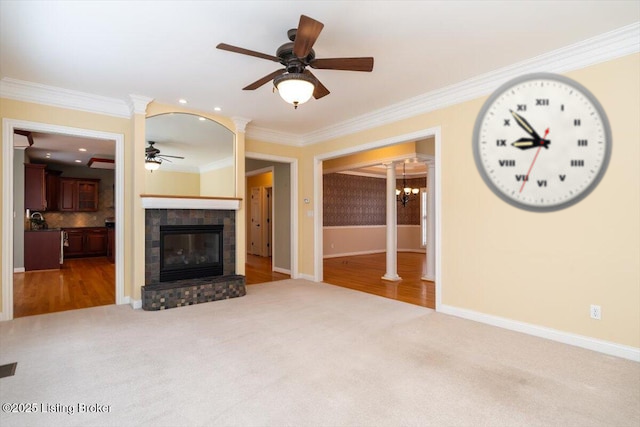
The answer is 8:52:34
